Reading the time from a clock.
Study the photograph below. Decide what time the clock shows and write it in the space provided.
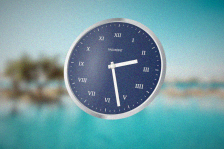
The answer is 2:27
